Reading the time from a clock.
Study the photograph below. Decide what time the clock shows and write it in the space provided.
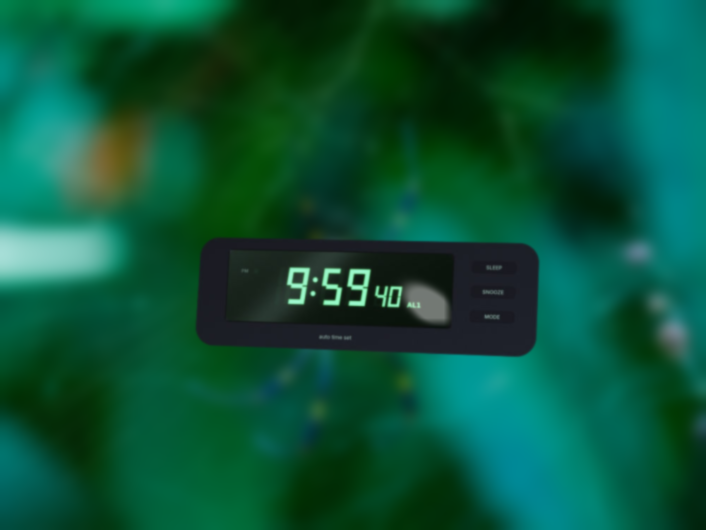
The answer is 9:59:40
